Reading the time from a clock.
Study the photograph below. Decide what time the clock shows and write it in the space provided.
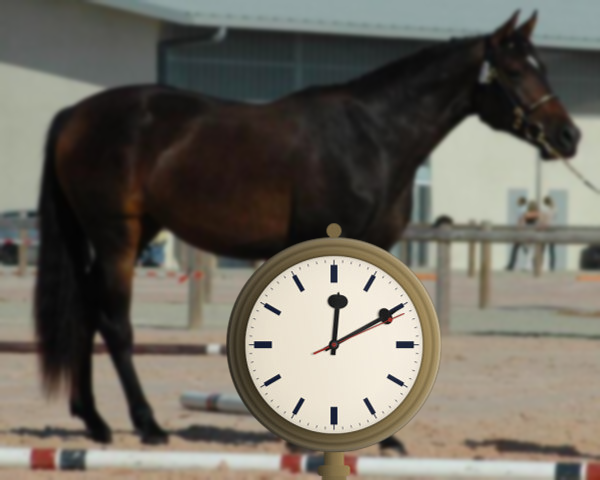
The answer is 12:10:11
